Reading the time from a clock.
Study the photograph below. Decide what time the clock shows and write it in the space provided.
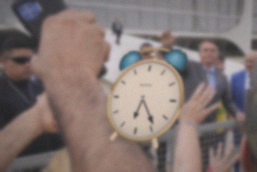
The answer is 6:24
